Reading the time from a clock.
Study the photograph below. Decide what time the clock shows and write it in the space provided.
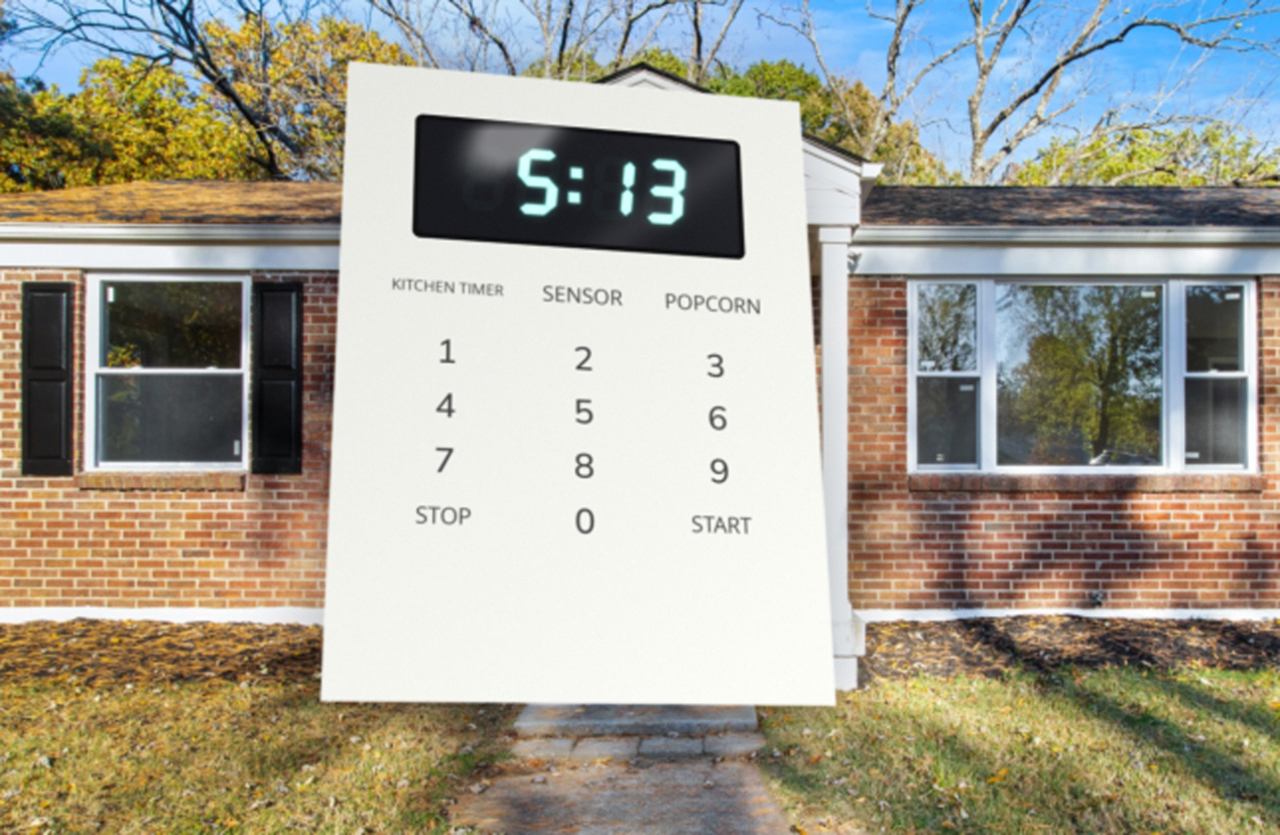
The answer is 5:13
